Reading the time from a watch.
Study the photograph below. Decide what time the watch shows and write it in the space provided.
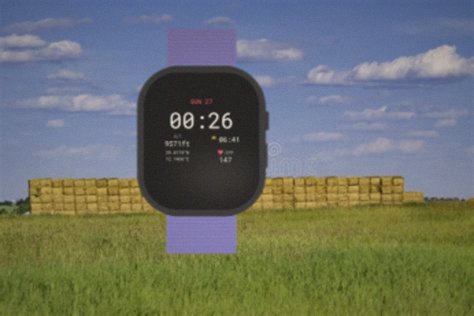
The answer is 0:26
